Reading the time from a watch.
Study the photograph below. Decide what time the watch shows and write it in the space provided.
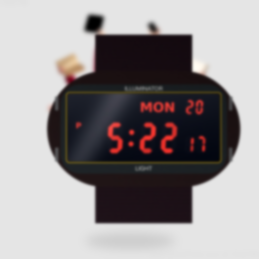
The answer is 5:22:17
